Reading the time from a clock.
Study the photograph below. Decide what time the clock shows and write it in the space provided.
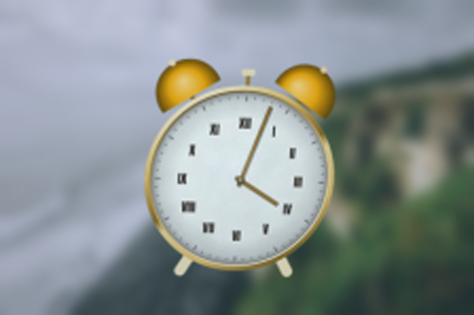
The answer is 4:03
